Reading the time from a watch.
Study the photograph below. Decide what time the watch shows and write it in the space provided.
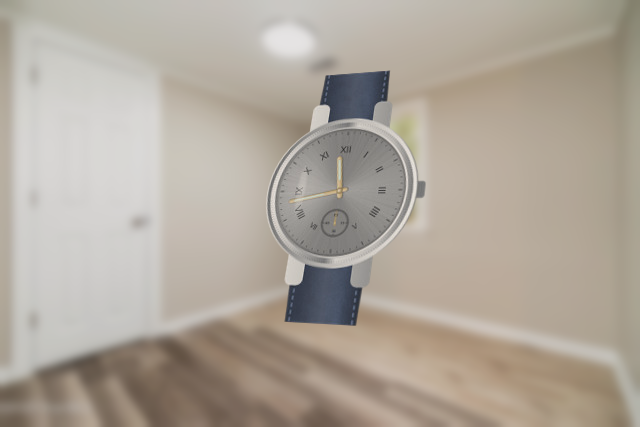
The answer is 11:43
